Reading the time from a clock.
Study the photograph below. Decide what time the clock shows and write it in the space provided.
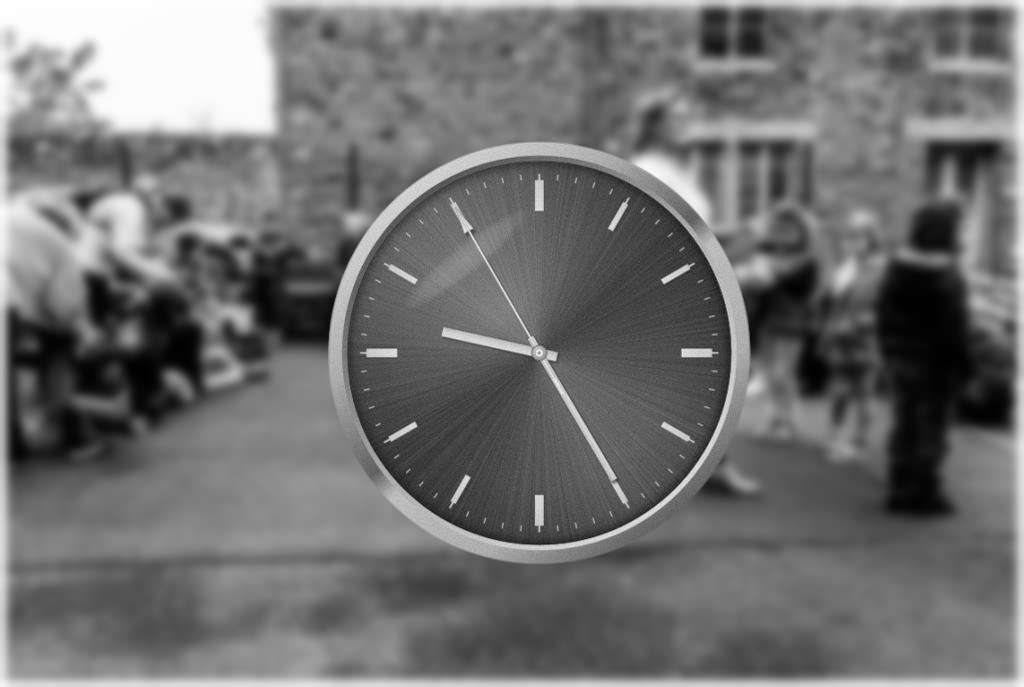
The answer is 9:24:55
